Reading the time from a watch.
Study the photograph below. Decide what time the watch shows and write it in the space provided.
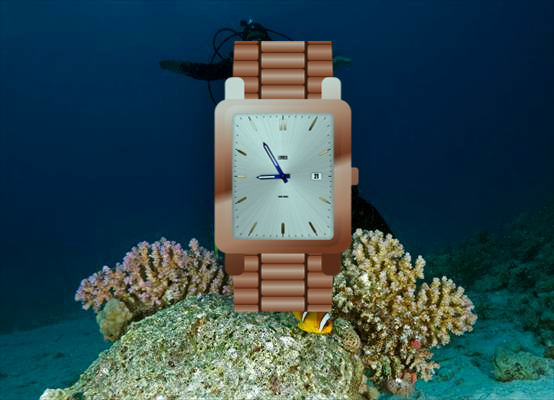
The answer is 8:55
